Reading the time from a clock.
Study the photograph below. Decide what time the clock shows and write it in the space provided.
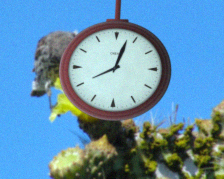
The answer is 8:03
